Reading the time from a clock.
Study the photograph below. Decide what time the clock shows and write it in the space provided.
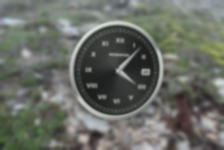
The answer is 4:07
